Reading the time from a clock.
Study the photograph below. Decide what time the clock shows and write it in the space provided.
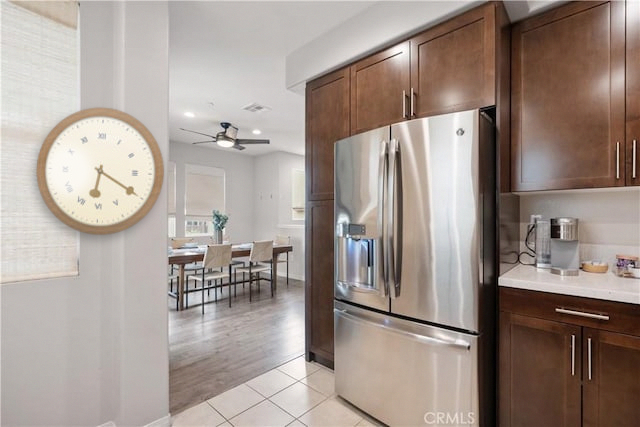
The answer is 6:20
